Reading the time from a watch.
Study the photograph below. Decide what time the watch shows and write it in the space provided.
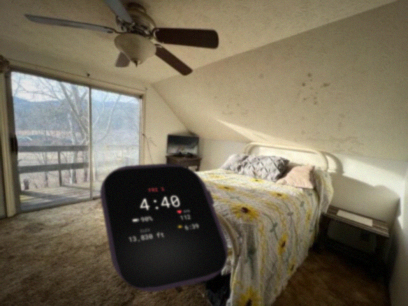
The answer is 4:40
